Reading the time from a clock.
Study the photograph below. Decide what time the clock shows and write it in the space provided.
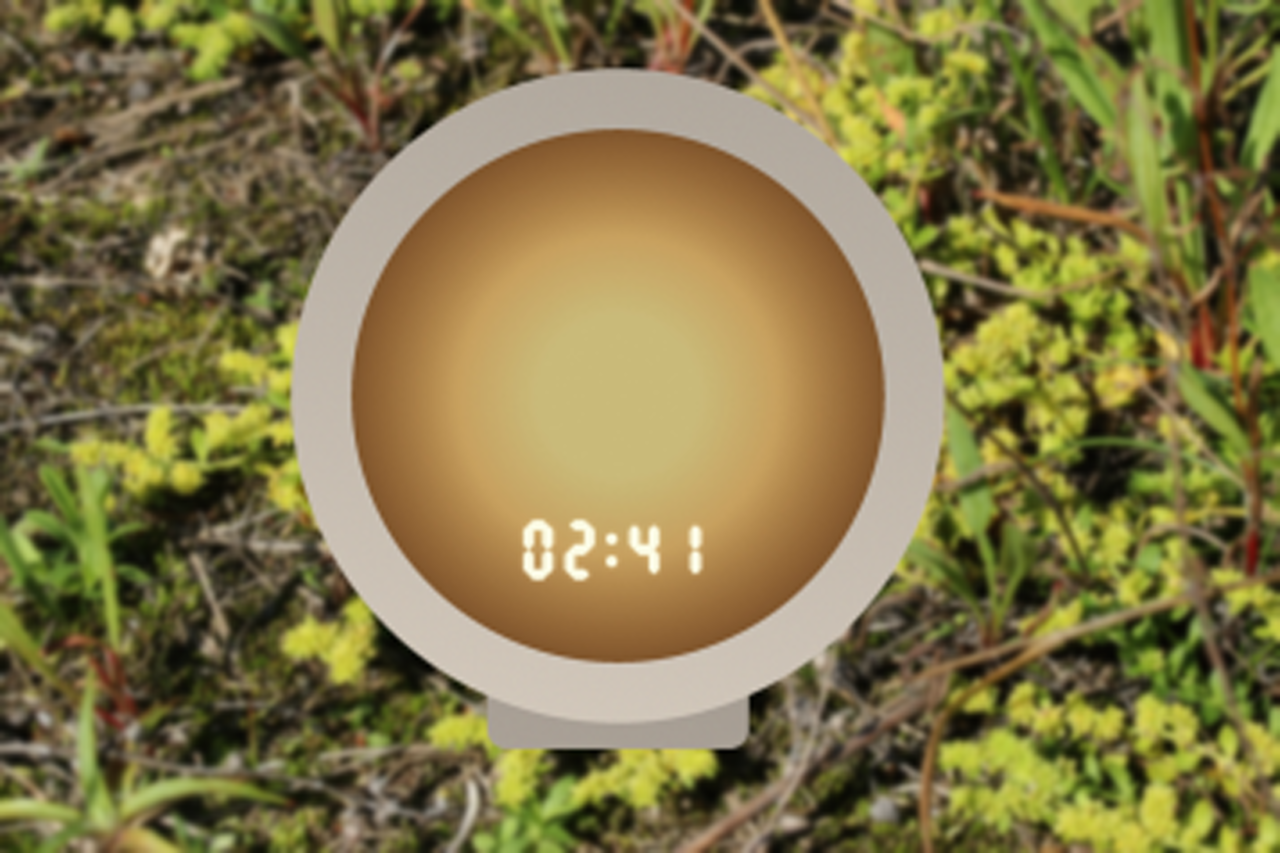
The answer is 2:41
